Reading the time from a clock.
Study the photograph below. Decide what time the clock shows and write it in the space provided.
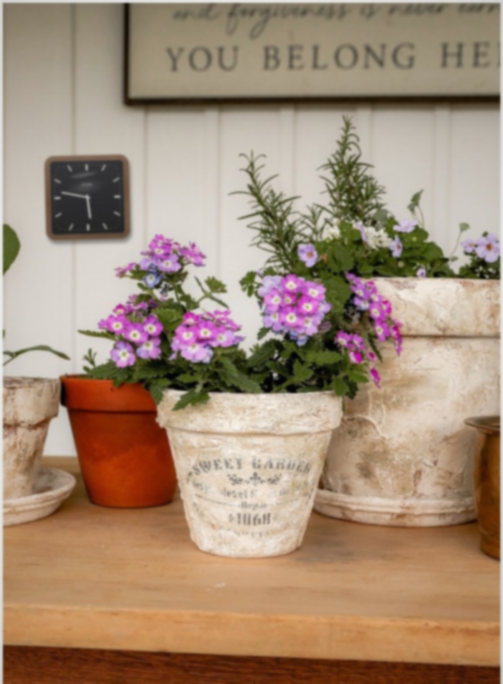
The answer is 5:47
